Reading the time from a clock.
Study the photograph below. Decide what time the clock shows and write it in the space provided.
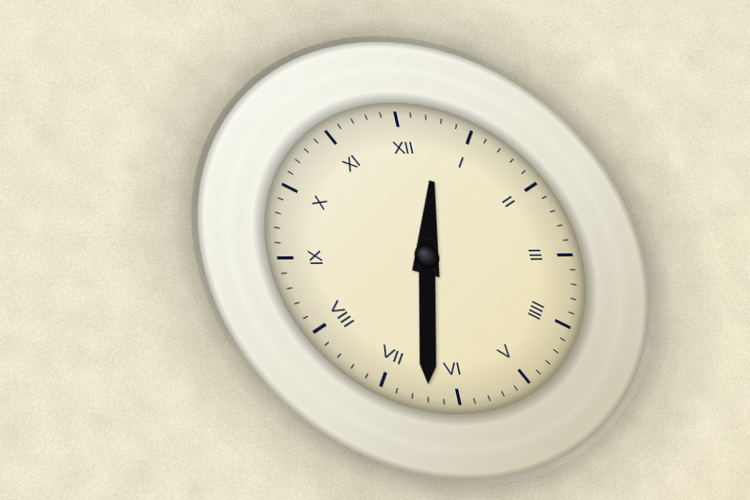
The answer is 12:32
